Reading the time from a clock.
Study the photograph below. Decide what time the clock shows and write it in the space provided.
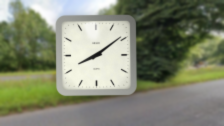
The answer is 8:09
